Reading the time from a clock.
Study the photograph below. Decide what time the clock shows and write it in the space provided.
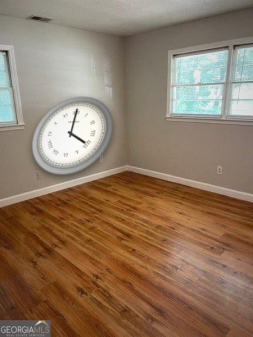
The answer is 4:00
